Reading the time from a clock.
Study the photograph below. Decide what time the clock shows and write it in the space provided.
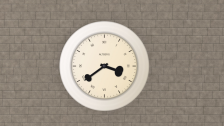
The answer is 3:39
